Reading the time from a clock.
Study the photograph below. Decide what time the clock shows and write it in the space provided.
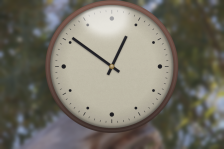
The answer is 12:51
